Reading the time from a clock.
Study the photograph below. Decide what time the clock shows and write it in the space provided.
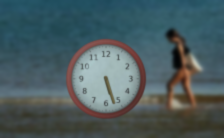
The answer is 5:27
